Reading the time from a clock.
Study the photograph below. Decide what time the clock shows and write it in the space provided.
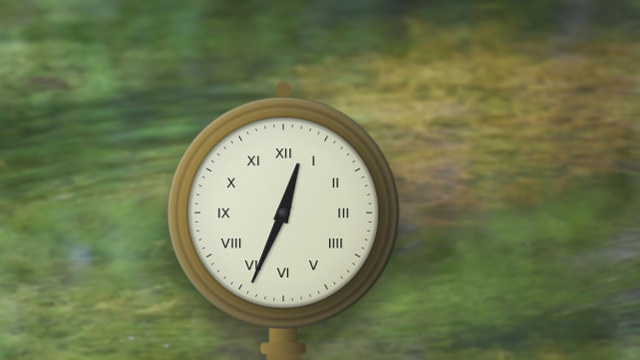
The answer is 12:34
